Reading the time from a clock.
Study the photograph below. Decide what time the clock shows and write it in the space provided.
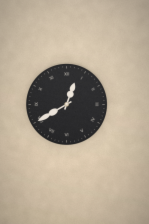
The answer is 12:40
